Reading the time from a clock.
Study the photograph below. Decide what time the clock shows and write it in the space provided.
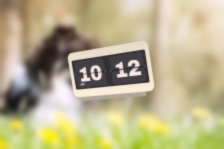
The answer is 10:12
